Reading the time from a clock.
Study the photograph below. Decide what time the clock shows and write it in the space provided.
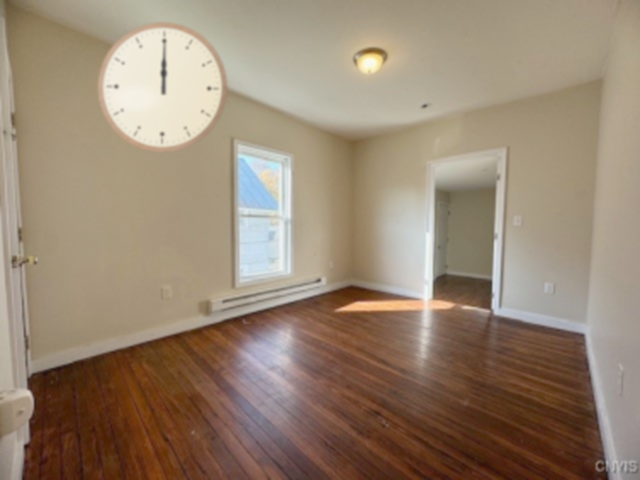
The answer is 12:00
